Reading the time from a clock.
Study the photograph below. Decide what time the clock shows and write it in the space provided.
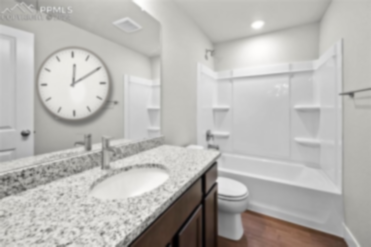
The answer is 12:10
